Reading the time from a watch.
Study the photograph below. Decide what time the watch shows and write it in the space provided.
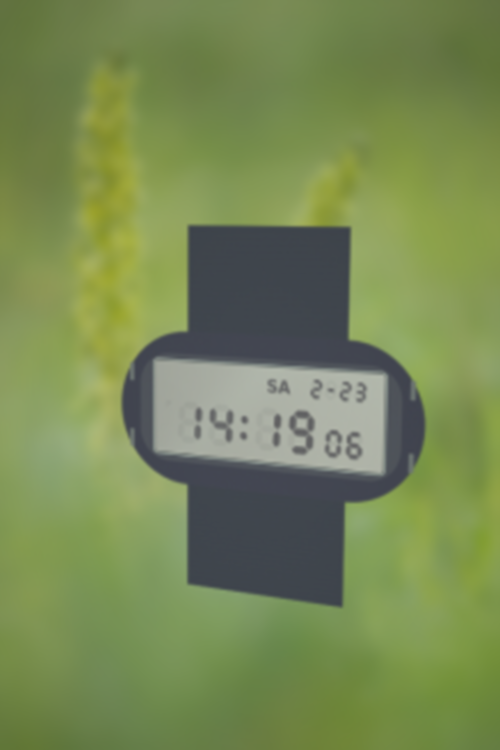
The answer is 14:19:06
